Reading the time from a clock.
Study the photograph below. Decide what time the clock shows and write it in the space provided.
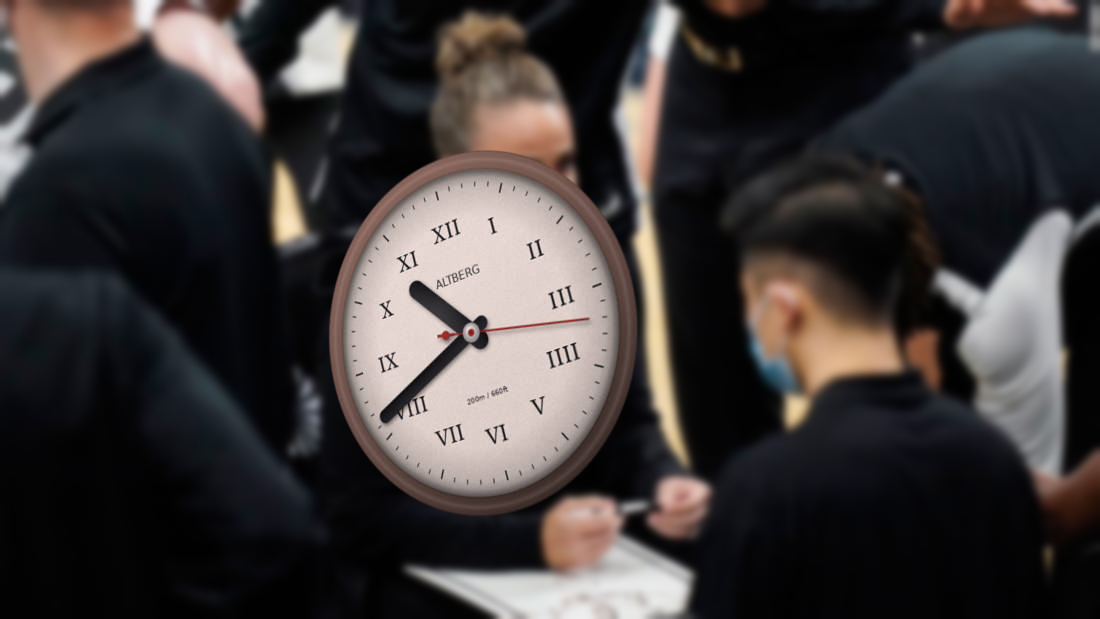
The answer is 10:41:17
